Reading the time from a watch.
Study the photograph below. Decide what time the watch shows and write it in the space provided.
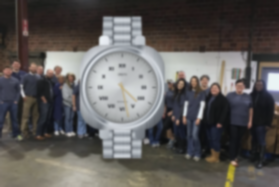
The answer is 4:28
